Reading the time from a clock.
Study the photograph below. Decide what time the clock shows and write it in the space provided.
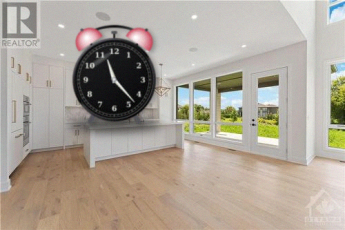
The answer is 11:23
